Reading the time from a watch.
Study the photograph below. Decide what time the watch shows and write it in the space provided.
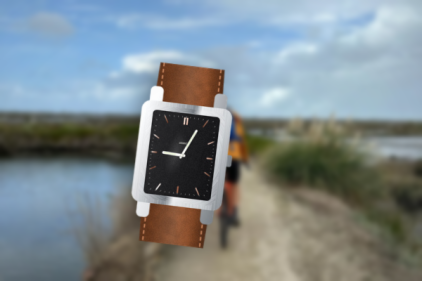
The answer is 9:04
